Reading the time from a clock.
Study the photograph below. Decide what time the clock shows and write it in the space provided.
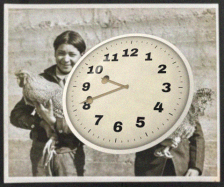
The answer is 9:41
